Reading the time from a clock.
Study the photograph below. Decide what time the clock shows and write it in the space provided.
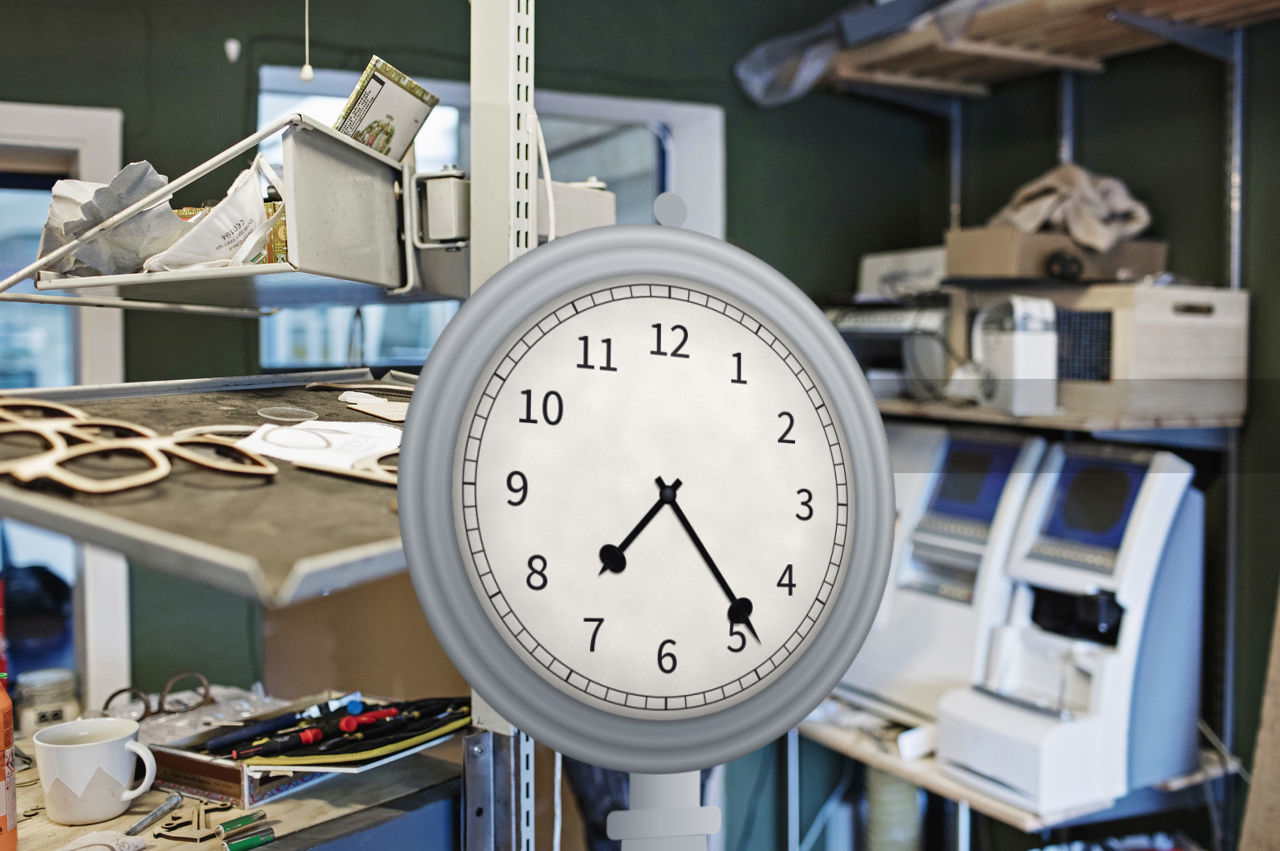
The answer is 7:24
